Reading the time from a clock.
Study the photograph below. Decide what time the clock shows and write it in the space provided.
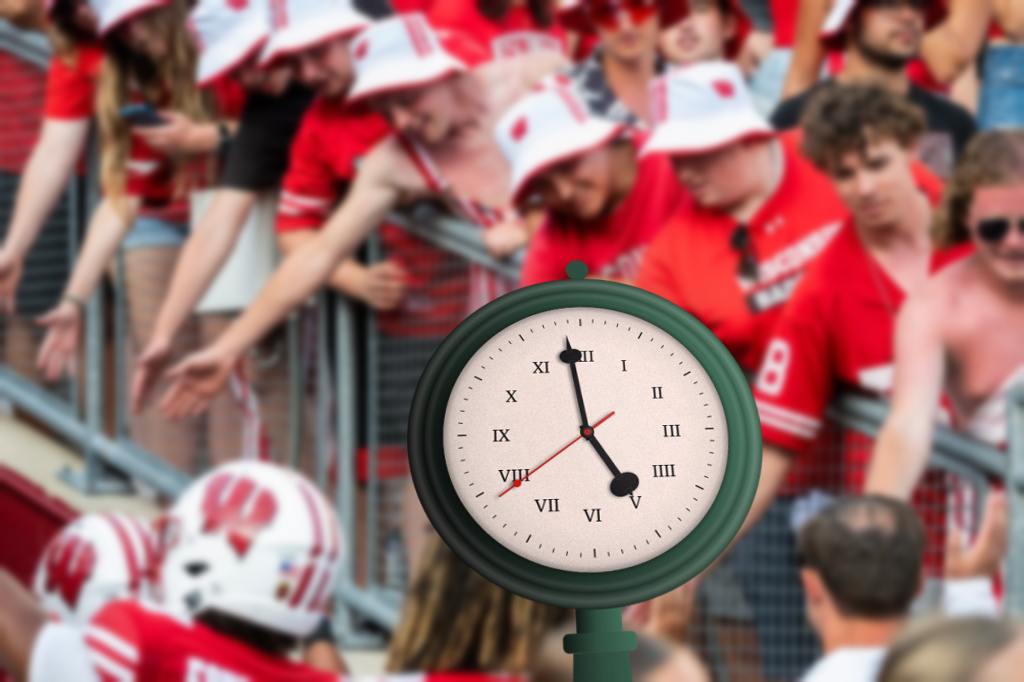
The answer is 4:58:39
